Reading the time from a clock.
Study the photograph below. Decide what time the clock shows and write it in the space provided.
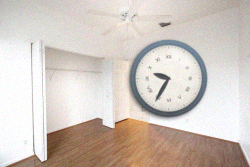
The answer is 9:35
